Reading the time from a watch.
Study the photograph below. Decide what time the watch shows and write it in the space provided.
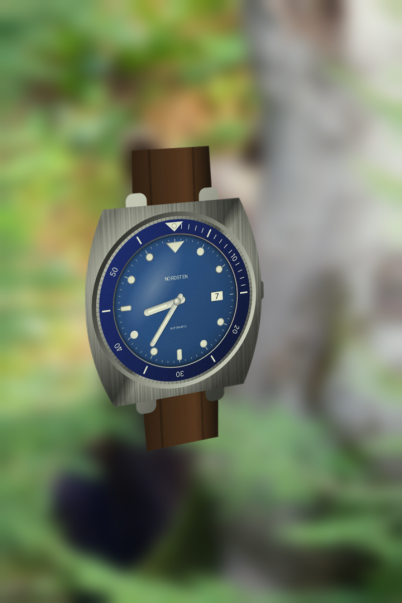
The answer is 8:36
